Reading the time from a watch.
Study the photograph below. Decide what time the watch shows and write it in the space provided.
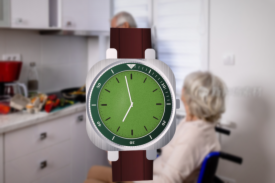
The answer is 6:58
